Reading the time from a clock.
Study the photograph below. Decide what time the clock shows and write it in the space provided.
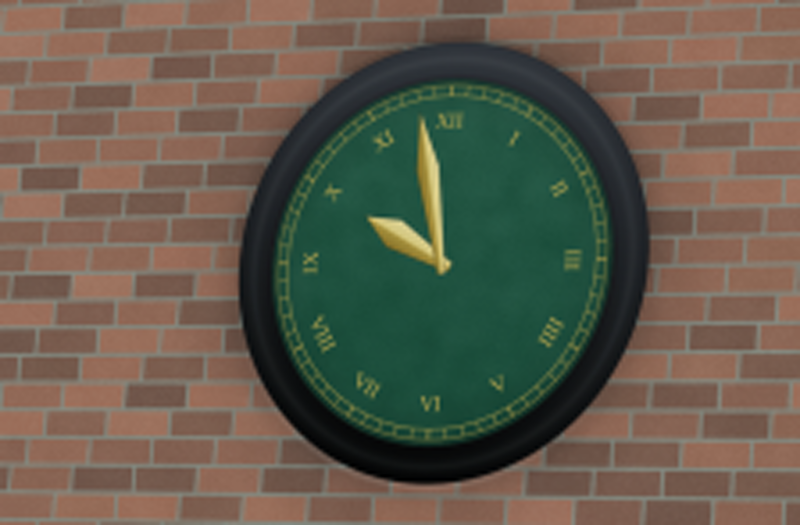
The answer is 9:58
